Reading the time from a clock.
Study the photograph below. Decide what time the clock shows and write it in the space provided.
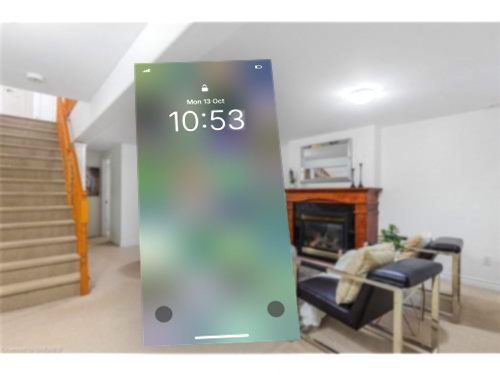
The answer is 10:53
